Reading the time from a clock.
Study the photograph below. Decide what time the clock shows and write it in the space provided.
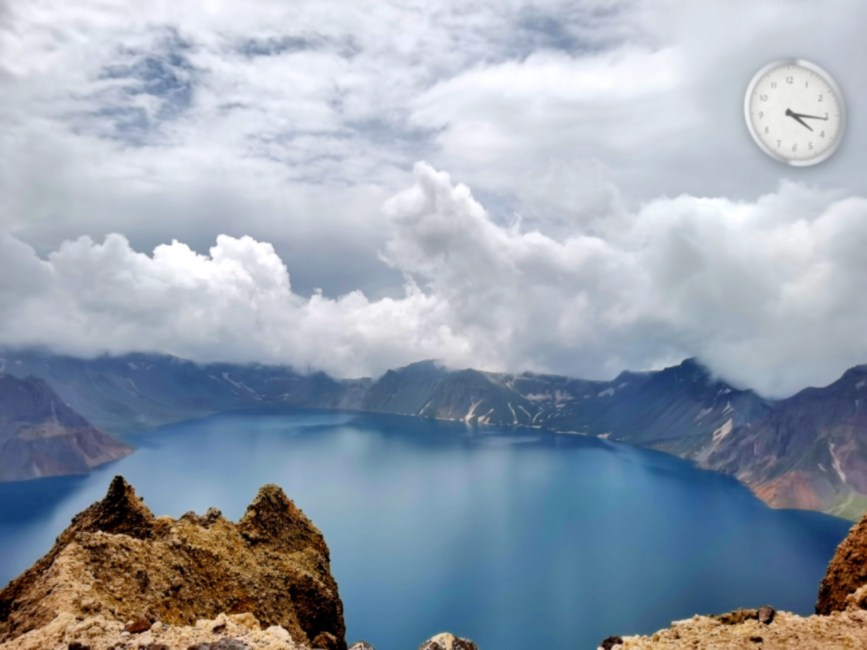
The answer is 4:16
